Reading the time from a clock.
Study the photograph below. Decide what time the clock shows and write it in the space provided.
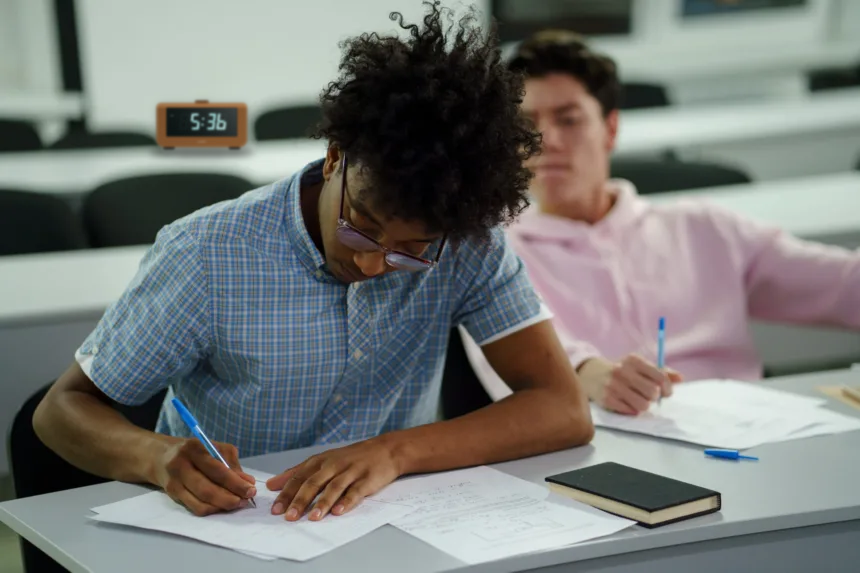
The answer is 5:36
